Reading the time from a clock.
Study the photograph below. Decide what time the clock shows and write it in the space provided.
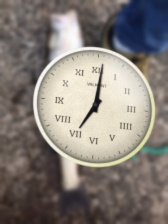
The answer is 7:01
